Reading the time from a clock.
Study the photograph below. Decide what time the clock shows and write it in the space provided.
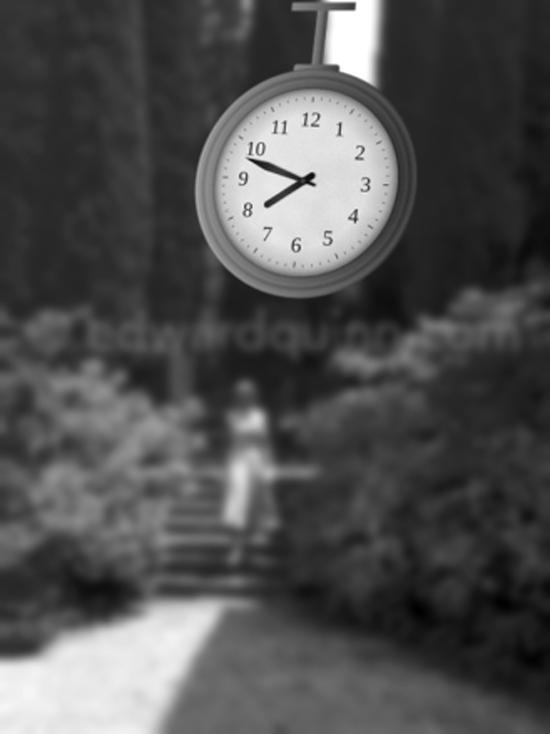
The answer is 7:48
